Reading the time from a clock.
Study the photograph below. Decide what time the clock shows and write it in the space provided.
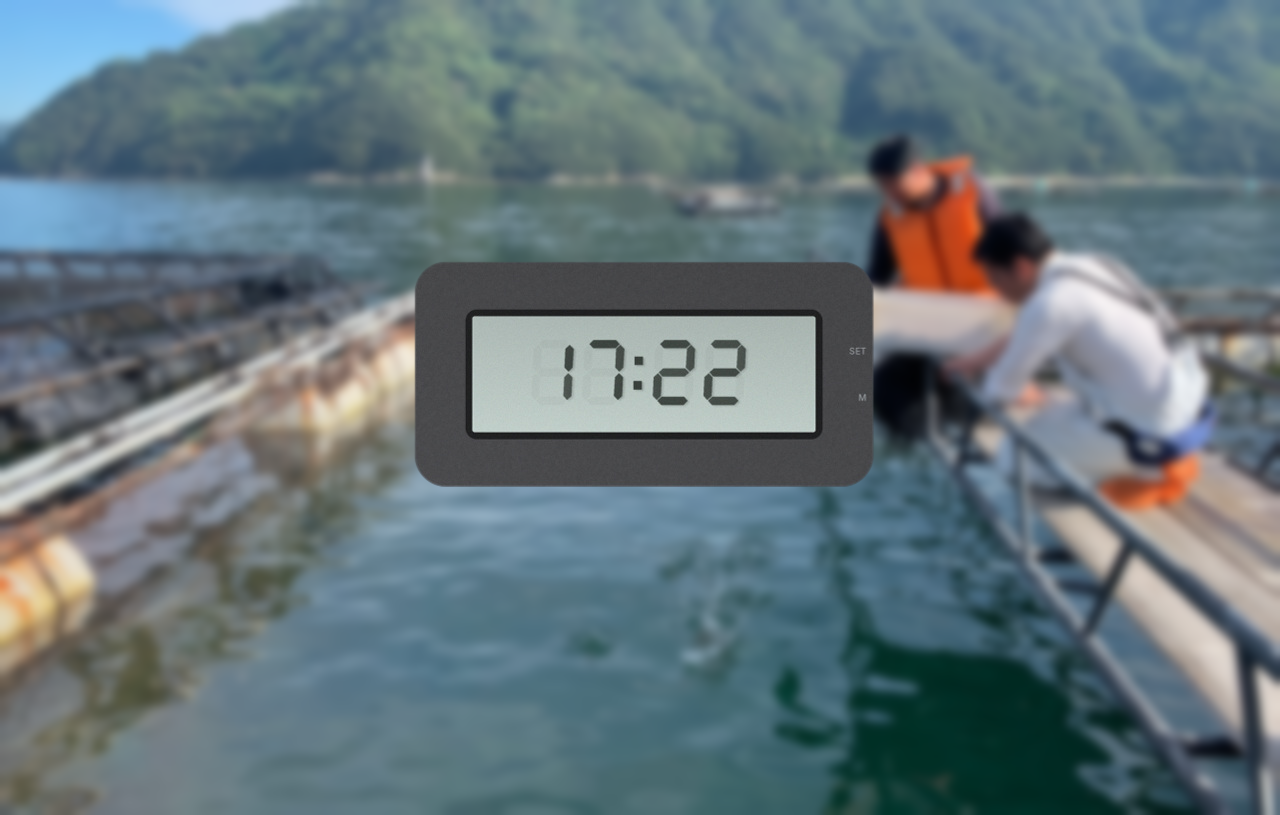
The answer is 17:22
